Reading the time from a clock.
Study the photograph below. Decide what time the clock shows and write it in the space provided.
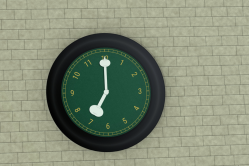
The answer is 7:00
